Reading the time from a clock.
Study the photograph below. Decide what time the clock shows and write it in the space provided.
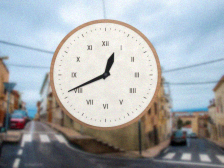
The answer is 12:41
